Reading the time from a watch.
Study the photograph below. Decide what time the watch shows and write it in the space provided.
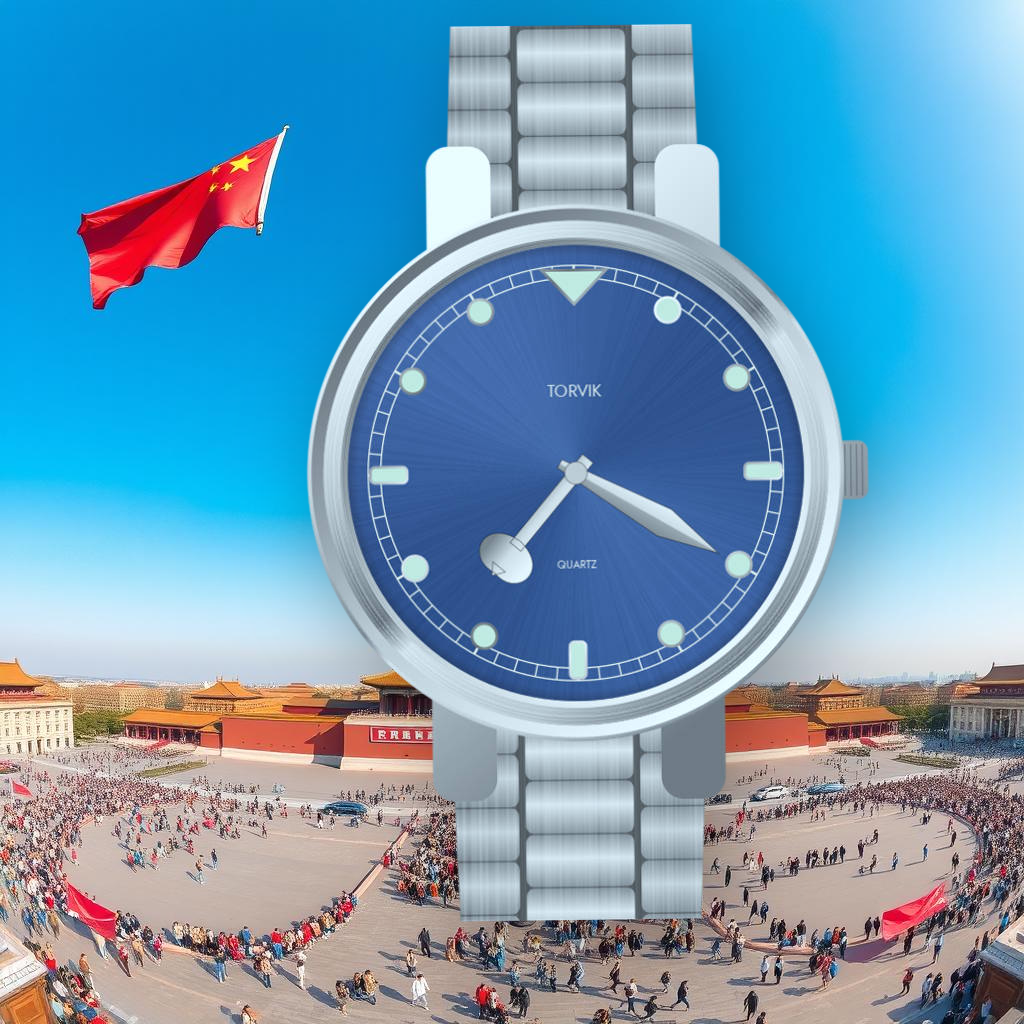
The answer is 7:20
